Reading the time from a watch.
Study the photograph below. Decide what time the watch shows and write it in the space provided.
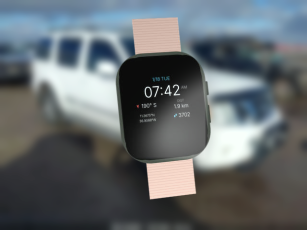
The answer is 7:42
